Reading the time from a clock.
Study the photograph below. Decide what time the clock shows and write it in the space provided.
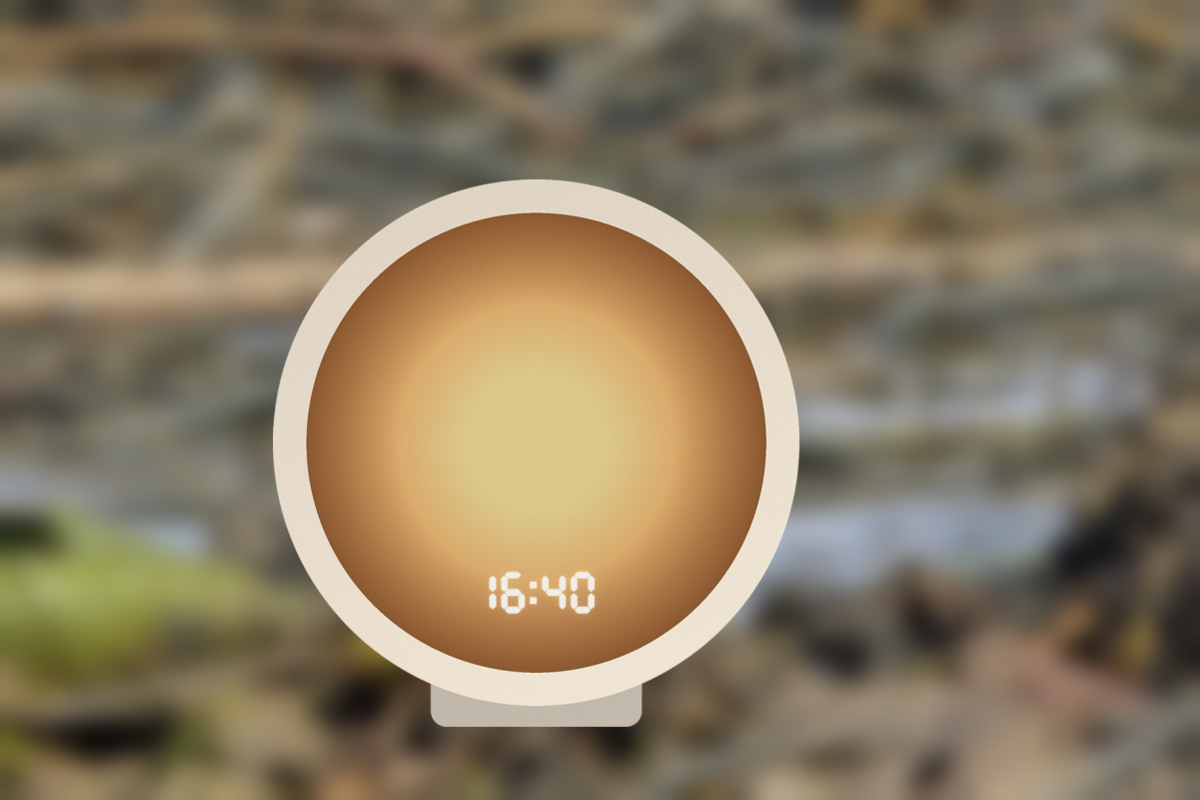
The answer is 16:40
